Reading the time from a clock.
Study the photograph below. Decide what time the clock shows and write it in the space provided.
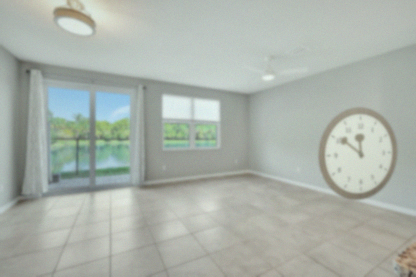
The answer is 11:51
